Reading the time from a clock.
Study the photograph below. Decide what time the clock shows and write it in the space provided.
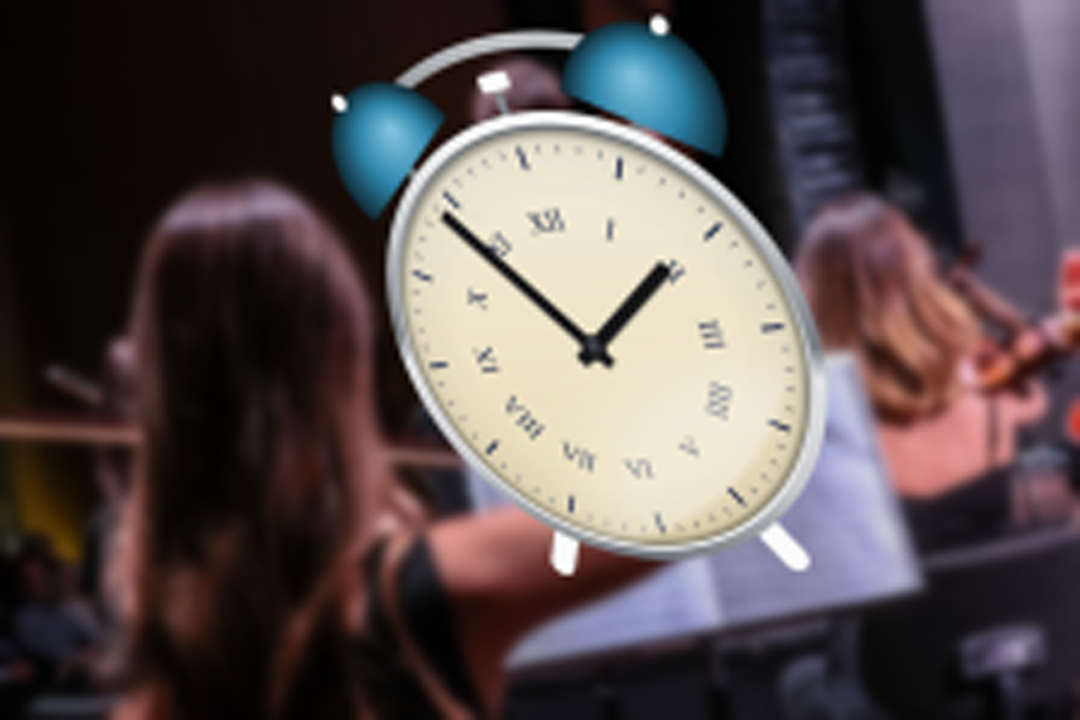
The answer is 1:54
